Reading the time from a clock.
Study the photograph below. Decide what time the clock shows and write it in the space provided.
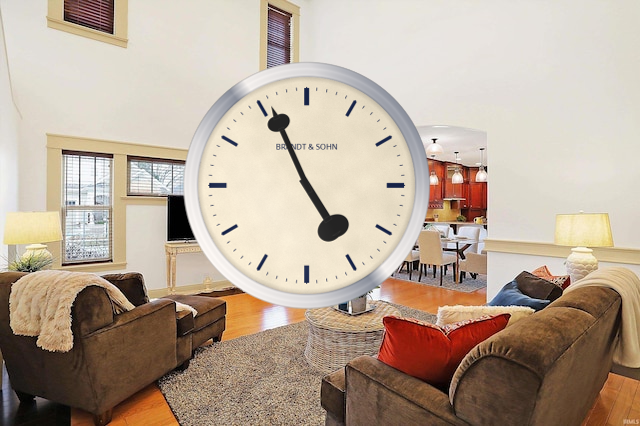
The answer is 4:56
